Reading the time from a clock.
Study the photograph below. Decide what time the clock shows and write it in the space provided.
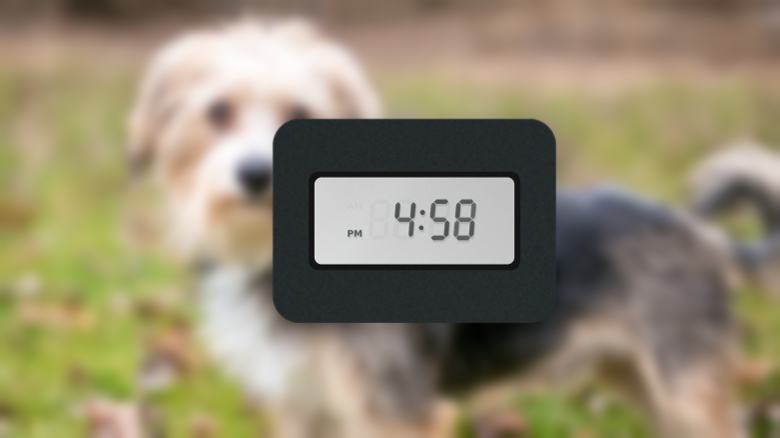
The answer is 4:58
